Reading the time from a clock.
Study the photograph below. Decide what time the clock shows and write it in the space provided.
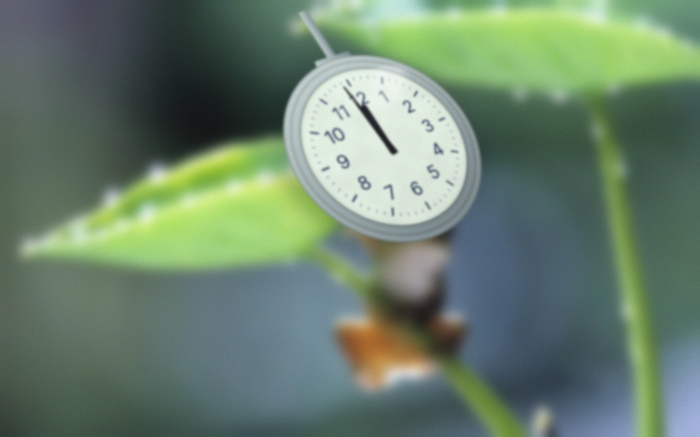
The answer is 11:59
